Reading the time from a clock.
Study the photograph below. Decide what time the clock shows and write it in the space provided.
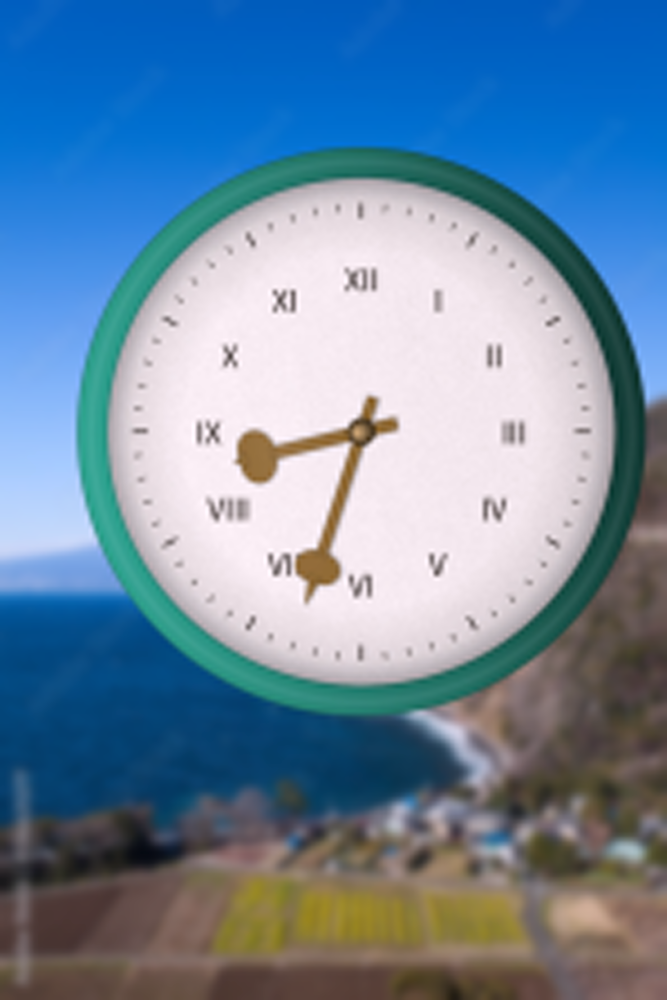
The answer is 8:33
